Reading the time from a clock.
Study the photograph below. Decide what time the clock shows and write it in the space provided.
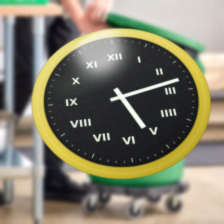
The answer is 5:13
